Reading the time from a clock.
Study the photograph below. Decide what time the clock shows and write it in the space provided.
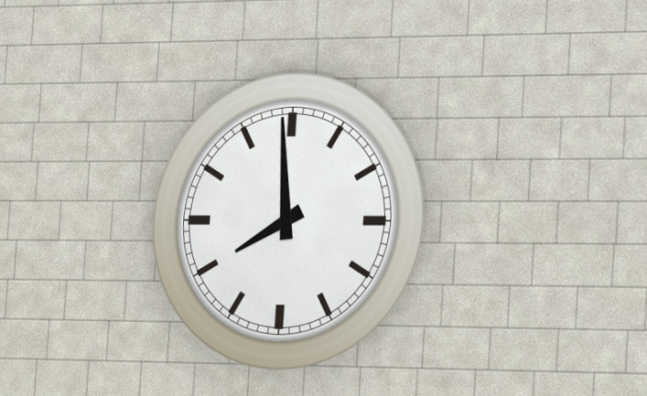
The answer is 7:59
